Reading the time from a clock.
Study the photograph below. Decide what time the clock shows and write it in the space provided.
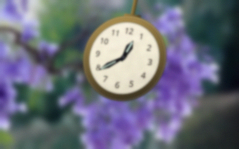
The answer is 12:39
